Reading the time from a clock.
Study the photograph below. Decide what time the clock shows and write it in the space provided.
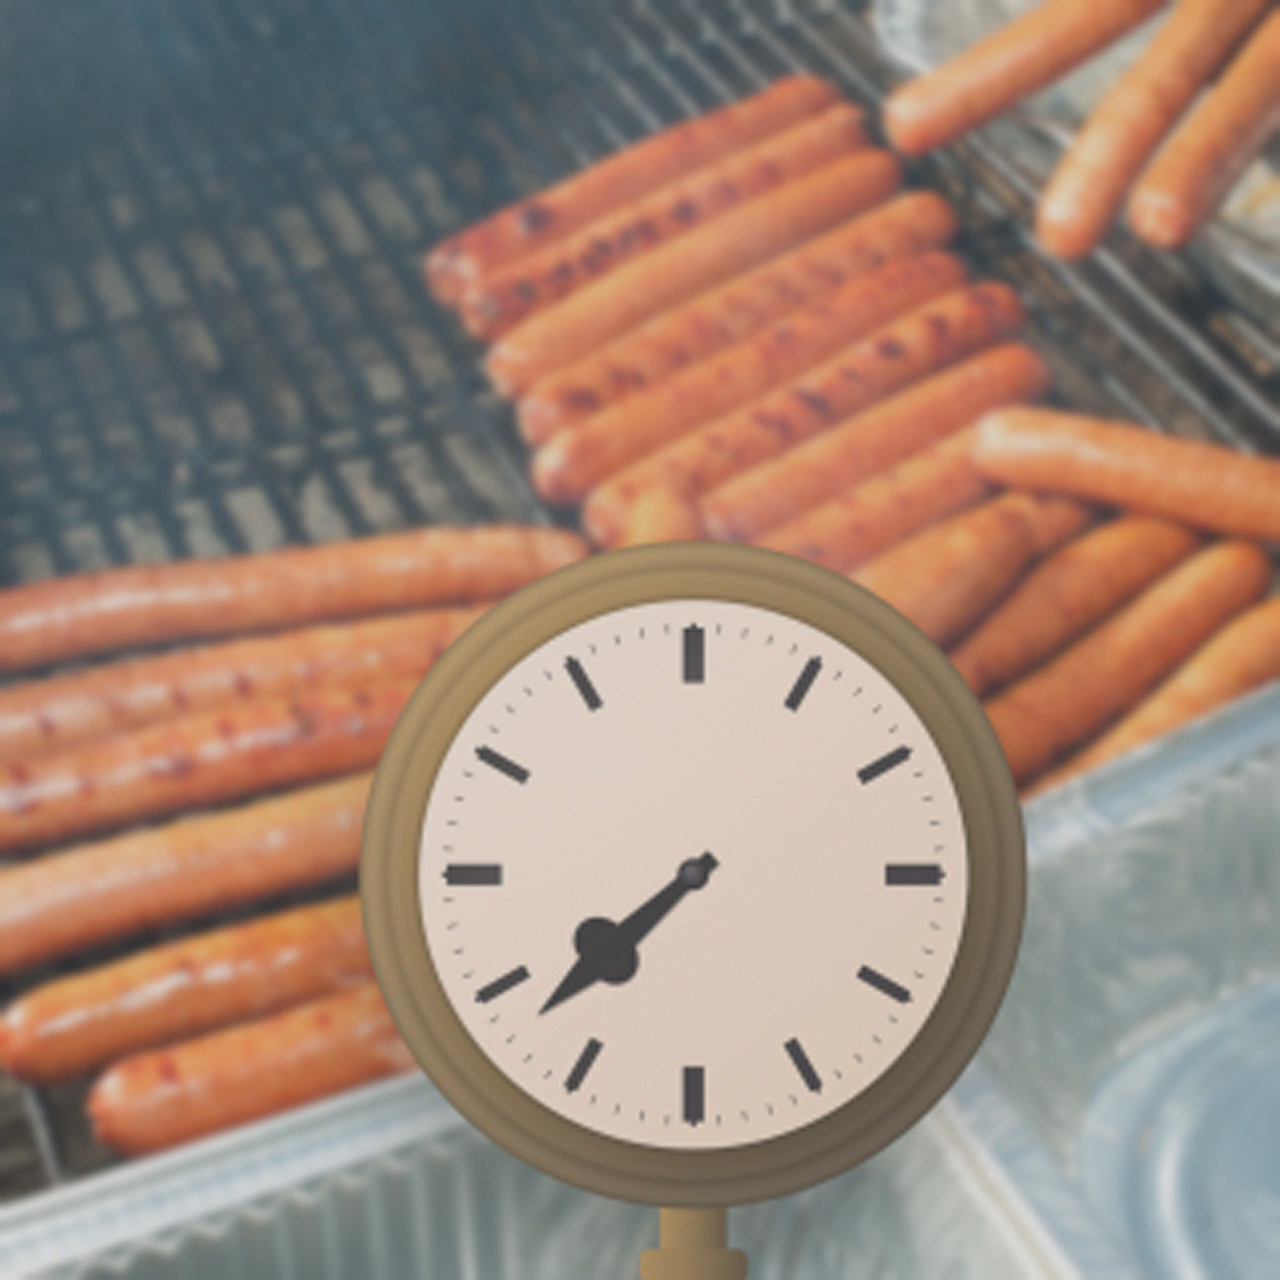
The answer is 7:38
